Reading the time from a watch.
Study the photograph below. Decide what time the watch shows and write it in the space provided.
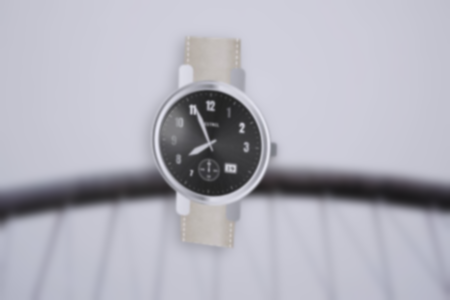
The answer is 7:56
